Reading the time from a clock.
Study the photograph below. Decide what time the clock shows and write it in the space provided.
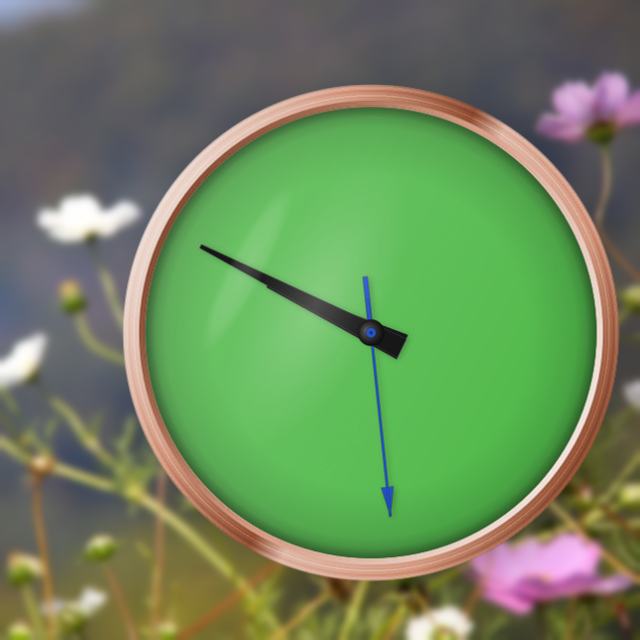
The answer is 9:49:29
